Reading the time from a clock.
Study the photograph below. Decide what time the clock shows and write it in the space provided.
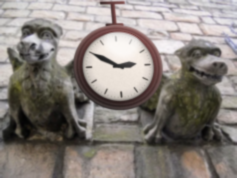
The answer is 2:50
